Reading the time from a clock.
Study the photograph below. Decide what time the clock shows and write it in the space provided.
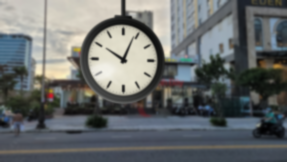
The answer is 10:04
